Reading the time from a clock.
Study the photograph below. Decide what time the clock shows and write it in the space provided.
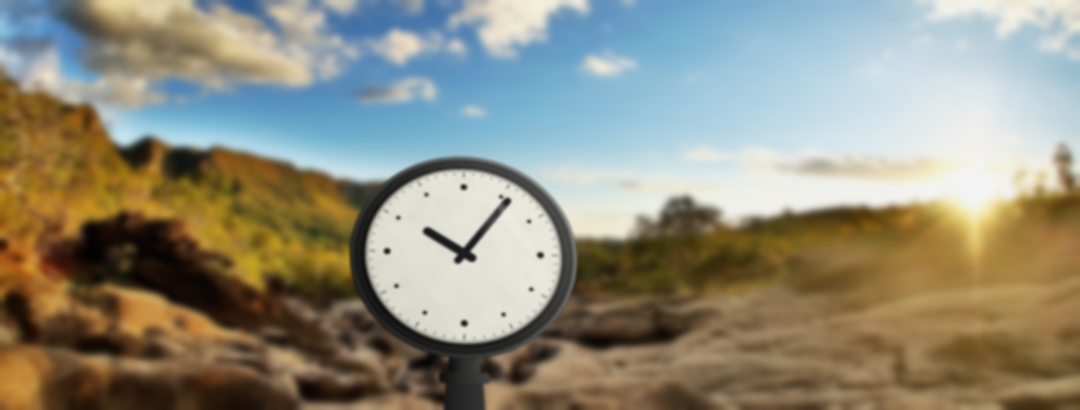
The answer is 10:06
